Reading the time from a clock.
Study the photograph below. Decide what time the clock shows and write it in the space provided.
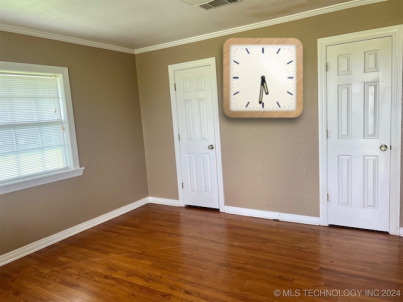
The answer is 5:31
